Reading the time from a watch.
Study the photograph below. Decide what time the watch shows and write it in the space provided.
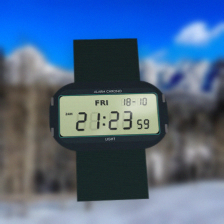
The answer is 21:23:59
